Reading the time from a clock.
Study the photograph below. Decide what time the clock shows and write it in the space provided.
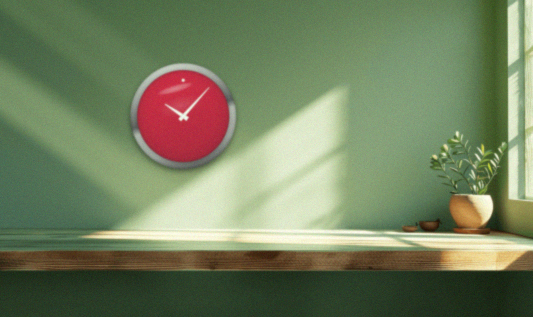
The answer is 10:07
